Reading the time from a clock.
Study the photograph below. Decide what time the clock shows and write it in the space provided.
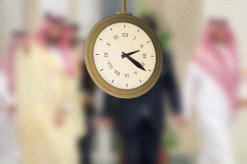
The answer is 2:21
